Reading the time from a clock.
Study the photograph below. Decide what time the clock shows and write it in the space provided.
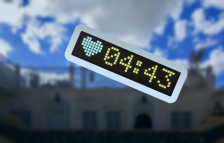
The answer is 4:43
